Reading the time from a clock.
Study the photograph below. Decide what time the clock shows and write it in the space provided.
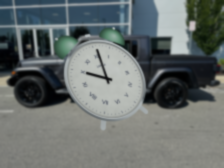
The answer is 10:01
